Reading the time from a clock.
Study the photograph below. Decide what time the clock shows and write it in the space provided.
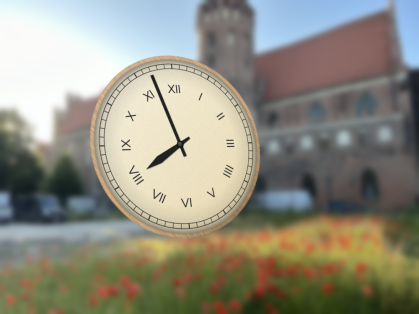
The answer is 7:57
